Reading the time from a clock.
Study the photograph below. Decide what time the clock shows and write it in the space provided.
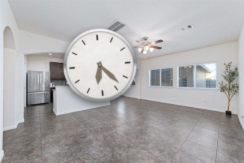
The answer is 6:23
